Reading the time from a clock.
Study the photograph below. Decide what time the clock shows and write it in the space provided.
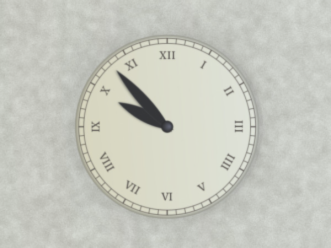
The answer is 9:53
